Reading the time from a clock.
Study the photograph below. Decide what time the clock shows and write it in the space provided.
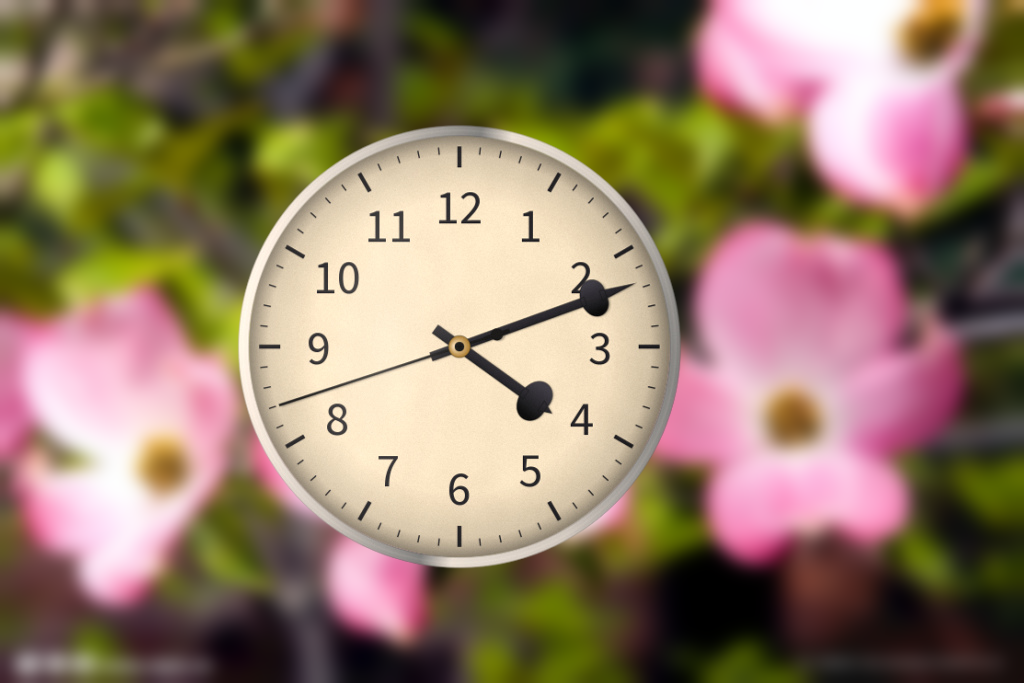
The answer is 4:11:42
